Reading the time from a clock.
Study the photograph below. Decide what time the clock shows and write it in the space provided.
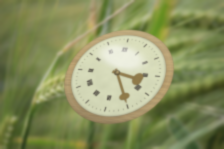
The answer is 3:25
